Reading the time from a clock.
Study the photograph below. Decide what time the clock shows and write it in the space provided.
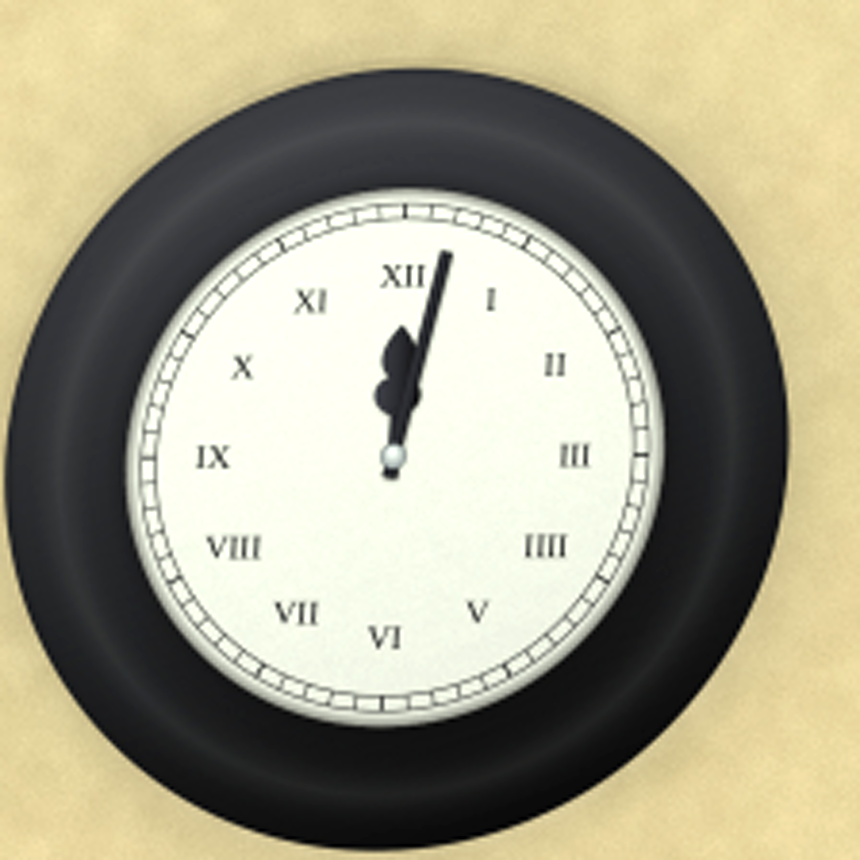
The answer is 12:02
